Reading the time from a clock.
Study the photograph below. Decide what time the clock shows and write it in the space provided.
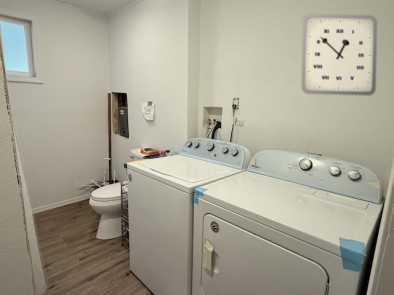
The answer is 12:52
